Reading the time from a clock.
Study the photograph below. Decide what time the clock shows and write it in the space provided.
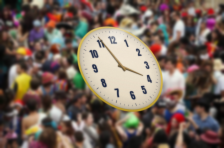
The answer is 3:56
